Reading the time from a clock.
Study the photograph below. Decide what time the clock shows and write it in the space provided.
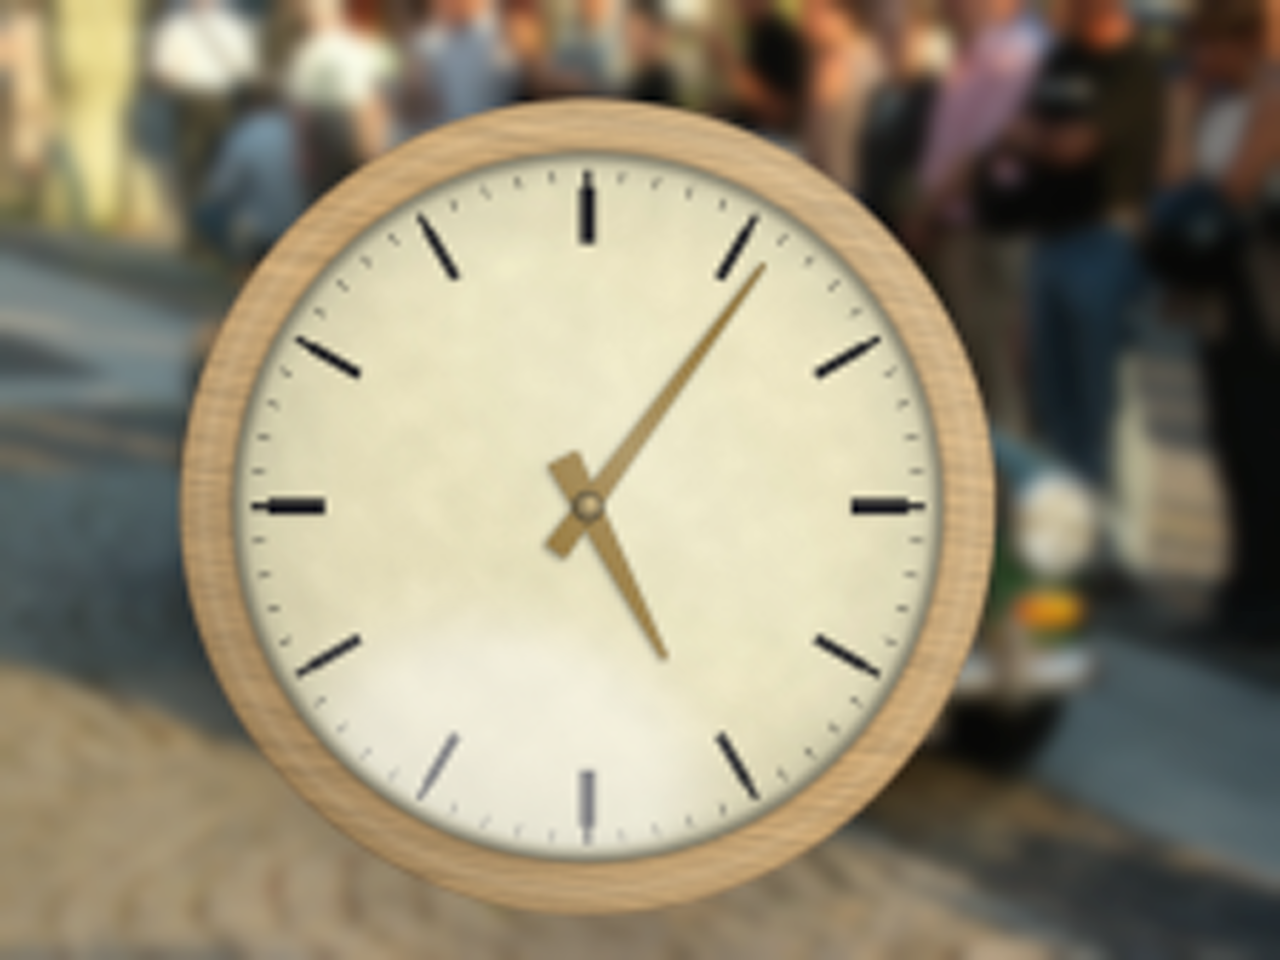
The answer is 5:06
